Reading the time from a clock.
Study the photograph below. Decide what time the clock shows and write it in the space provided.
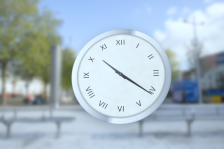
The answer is 10:21
